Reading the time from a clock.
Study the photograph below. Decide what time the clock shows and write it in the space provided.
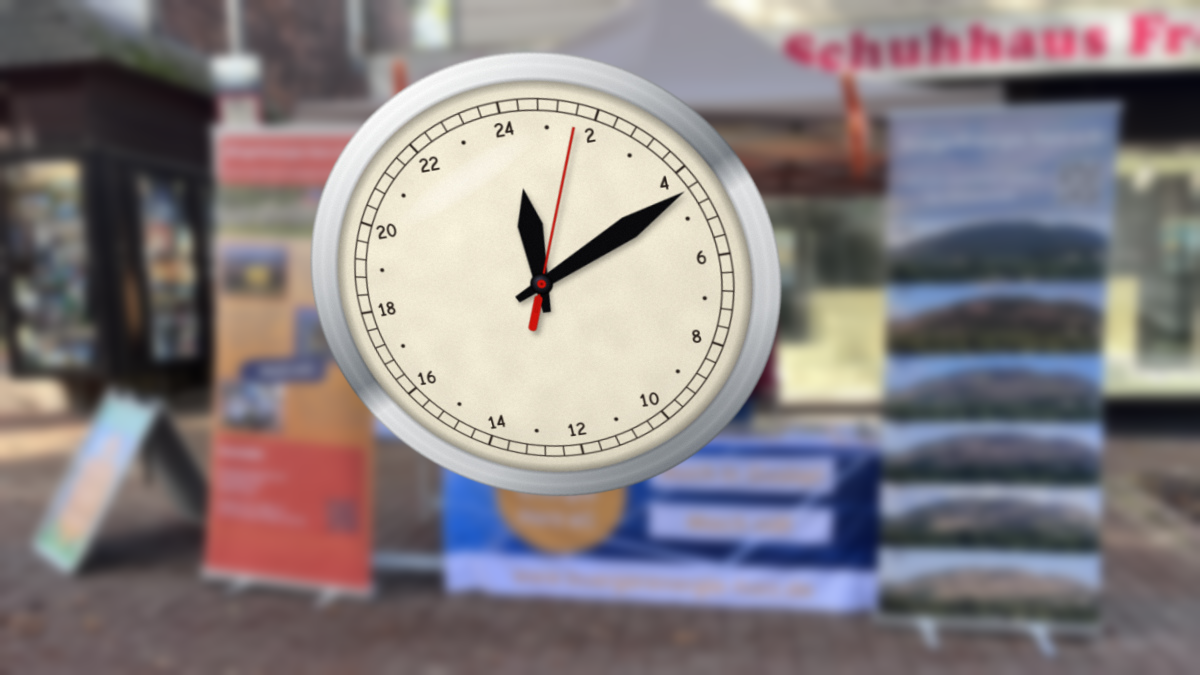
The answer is 0:11:04
